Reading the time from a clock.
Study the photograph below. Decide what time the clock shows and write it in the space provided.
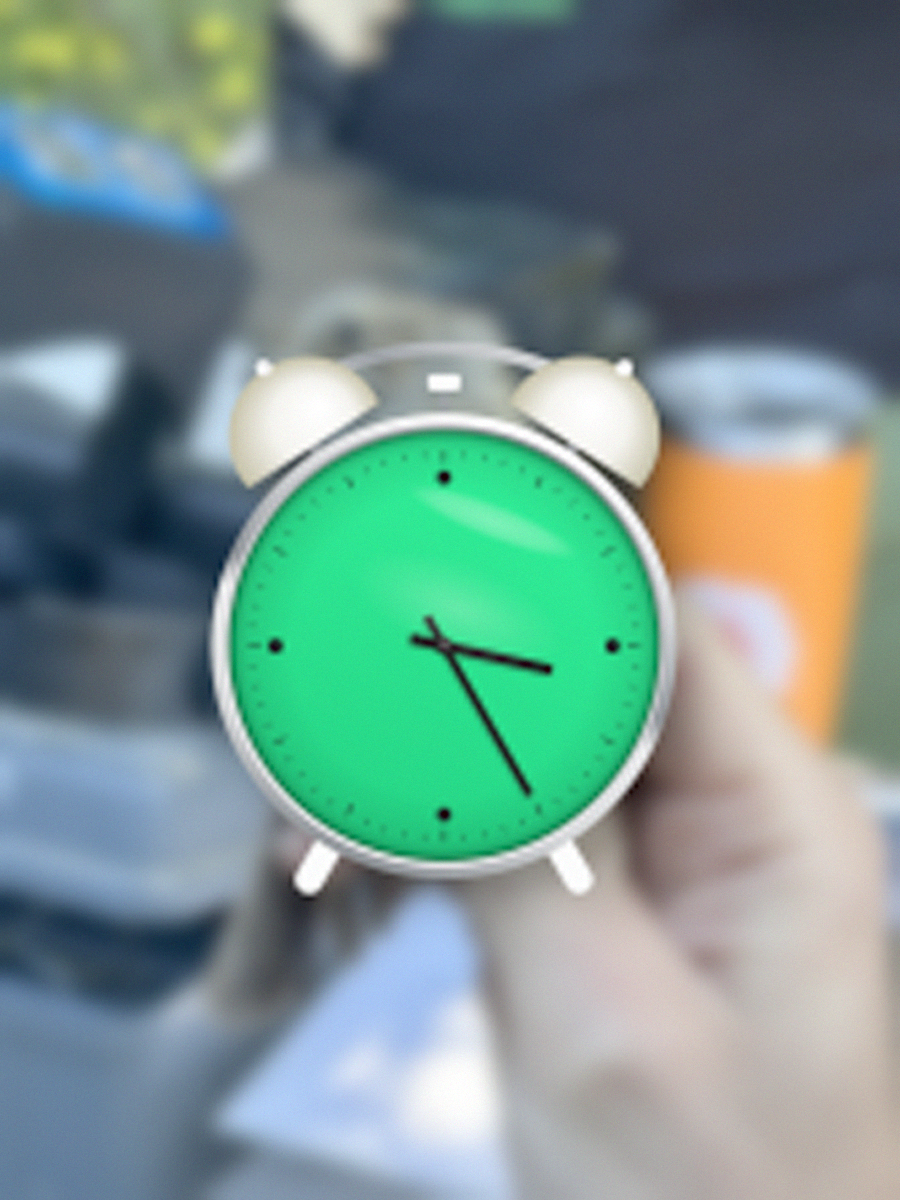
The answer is 3:25
